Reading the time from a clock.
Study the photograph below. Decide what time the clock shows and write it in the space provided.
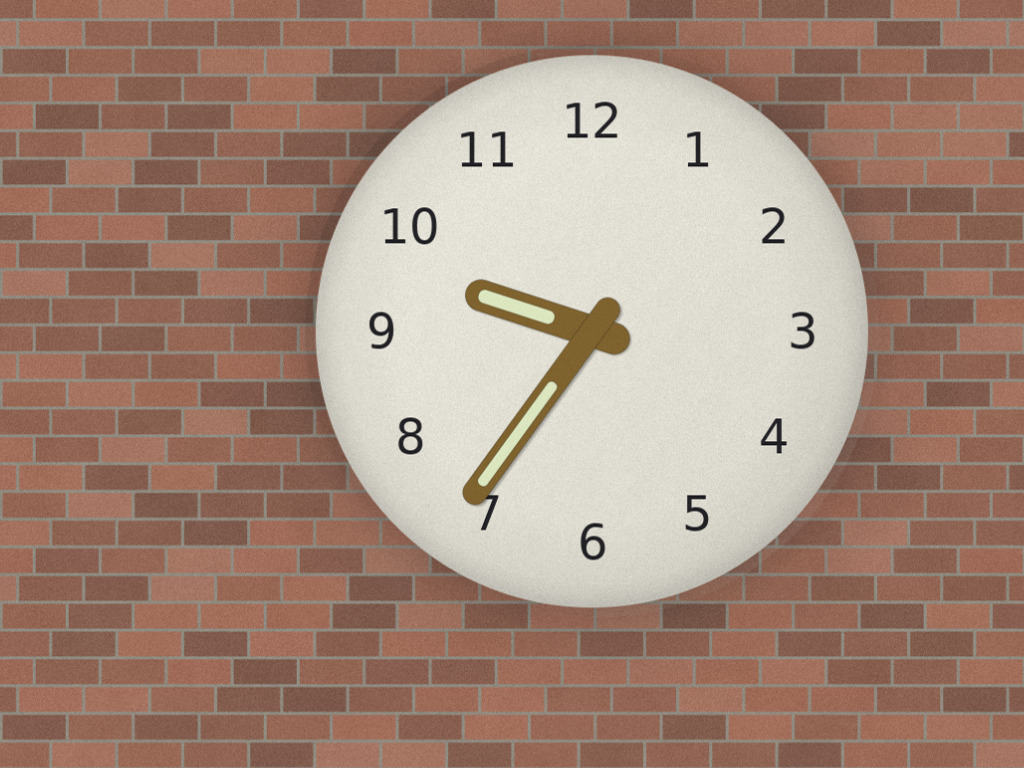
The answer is 9:36
